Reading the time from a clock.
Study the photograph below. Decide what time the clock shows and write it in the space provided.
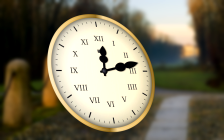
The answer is 12:13
